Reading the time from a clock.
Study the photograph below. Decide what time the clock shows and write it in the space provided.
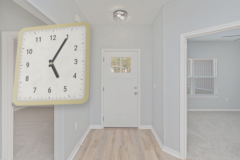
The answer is 5:05
